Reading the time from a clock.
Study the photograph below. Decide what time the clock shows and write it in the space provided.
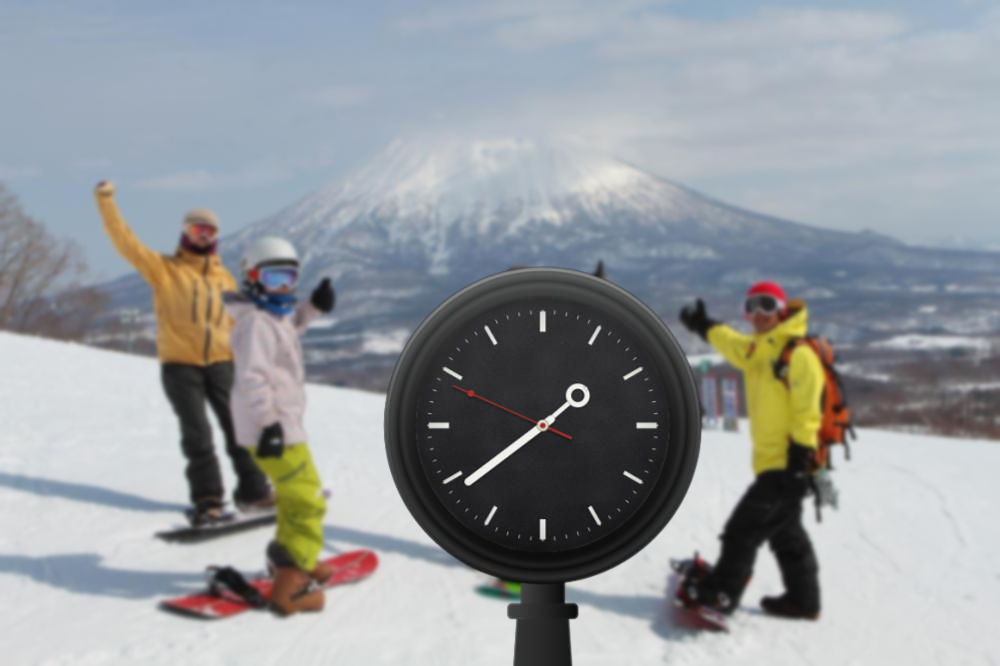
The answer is 1:38:49
